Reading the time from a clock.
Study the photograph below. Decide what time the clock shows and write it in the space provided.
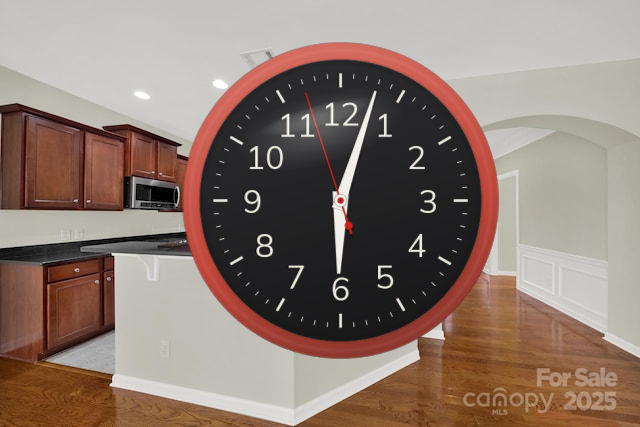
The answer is 6:02:57
